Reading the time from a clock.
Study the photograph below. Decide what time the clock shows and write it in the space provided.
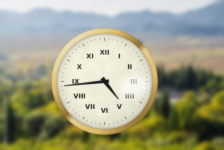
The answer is 4:44
